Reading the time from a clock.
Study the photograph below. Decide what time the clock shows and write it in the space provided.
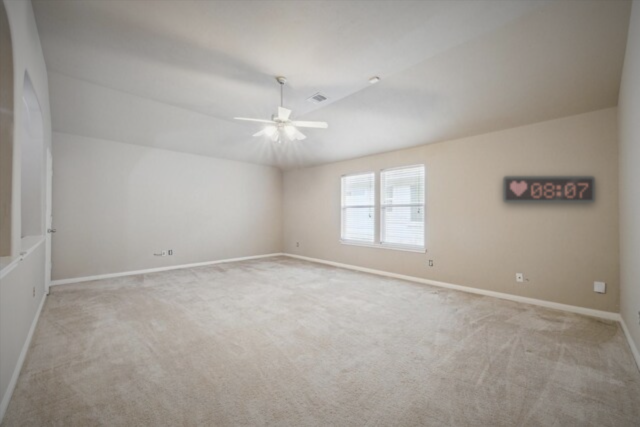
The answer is 8:07
